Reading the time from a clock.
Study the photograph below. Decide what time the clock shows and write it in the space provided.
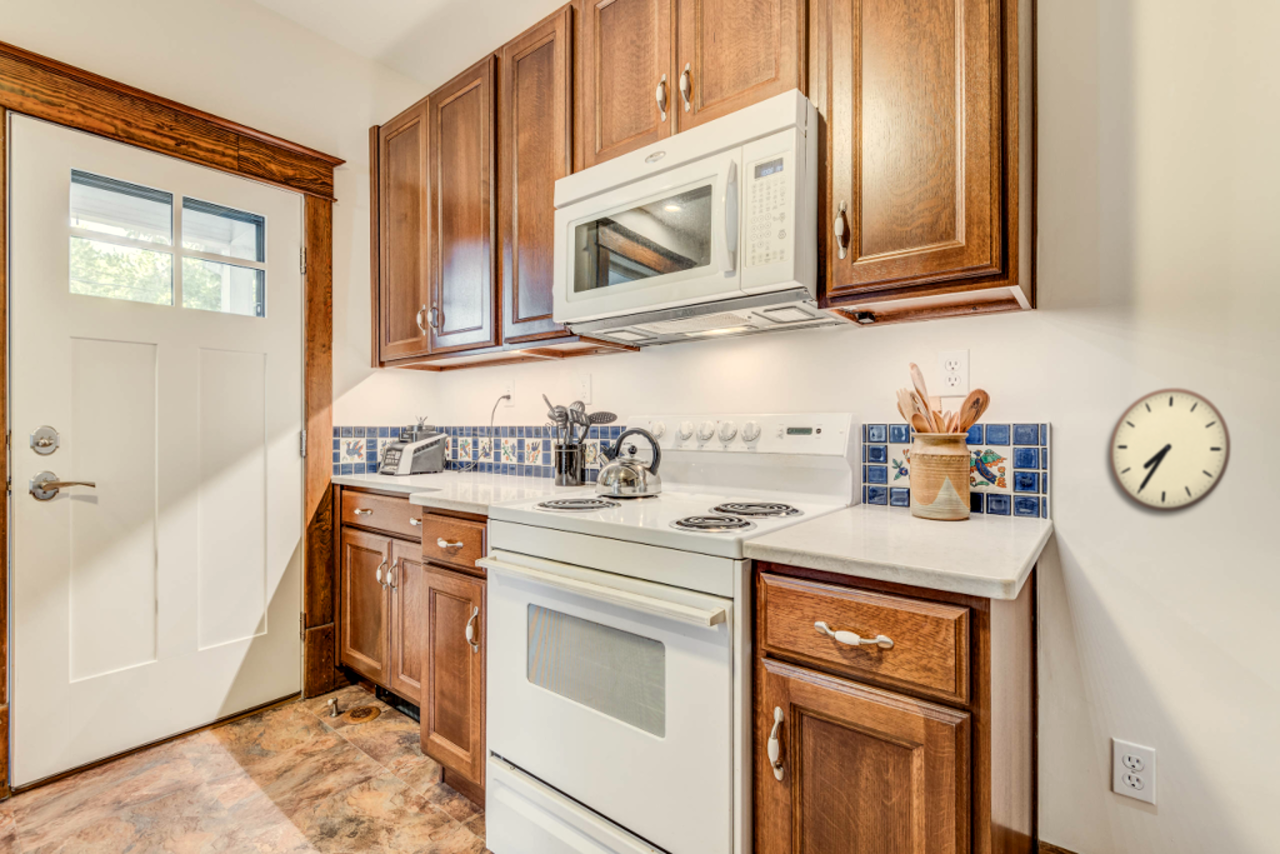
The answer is 7:35
